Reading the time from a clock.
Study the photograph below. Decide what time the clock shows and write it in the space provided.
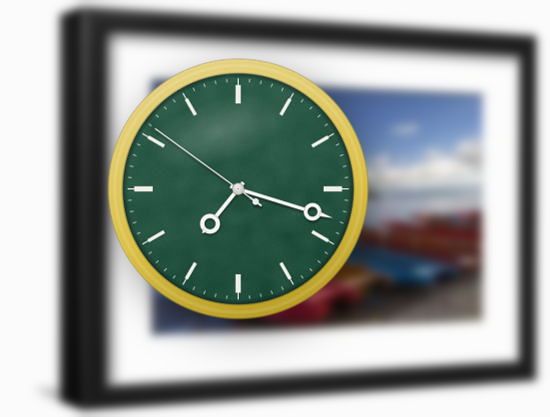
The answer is 7:17:51
